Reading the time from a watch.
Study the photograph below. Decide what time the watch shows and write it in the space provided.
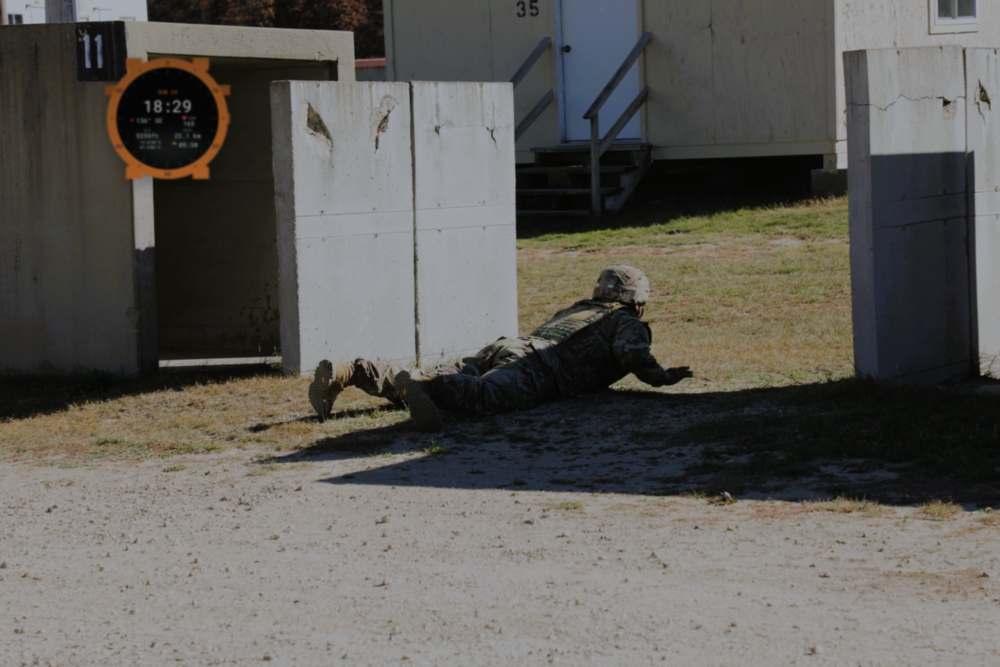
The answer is 18:29
